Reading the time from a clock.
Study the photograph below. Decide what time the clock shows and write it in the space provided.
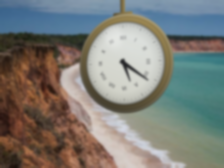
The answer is 5:21
